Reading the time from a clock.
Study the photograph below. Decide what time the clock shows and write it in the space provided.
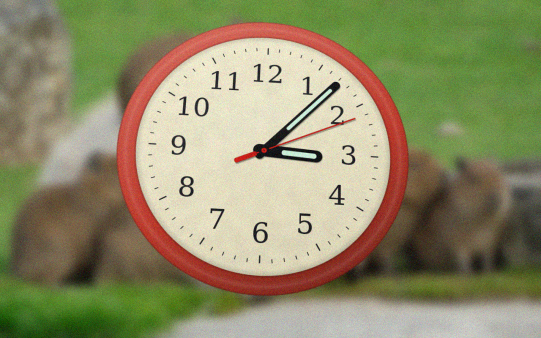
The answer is 3:07:11
